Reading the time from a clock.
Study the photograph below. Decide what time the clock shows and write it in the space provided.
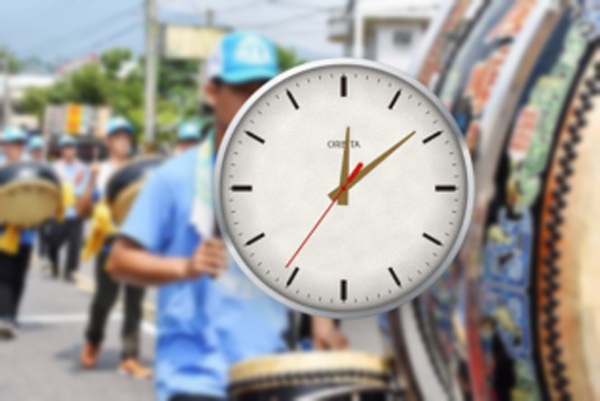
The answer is 12:08:36
